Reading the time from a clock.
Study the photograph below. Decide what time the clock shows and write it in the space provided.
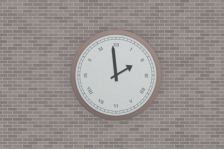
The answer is 1:59
